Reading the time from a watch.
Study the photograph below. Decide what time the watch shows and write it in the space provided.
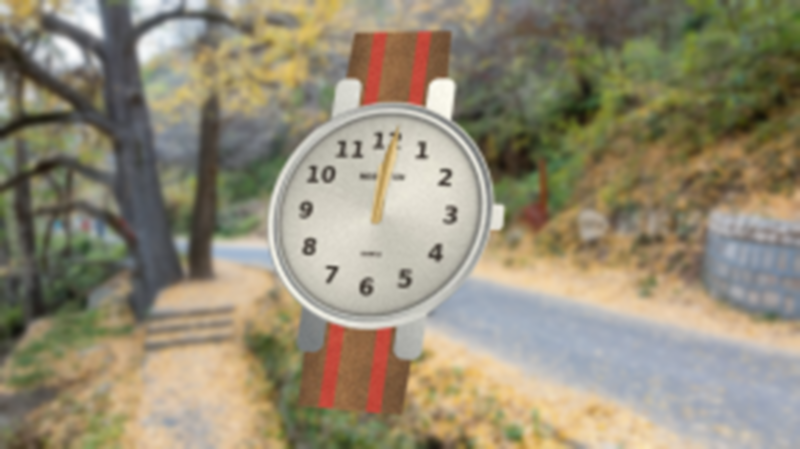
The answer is 12:01
